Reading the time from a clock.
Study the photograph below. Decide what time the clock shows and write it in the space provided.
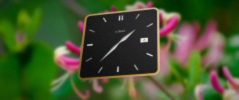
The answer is 1:37
